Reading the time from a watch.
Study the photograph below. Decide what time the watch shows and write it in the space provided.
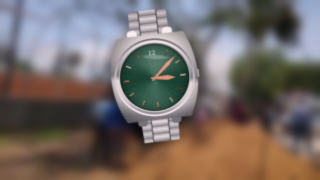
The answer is 3:08
